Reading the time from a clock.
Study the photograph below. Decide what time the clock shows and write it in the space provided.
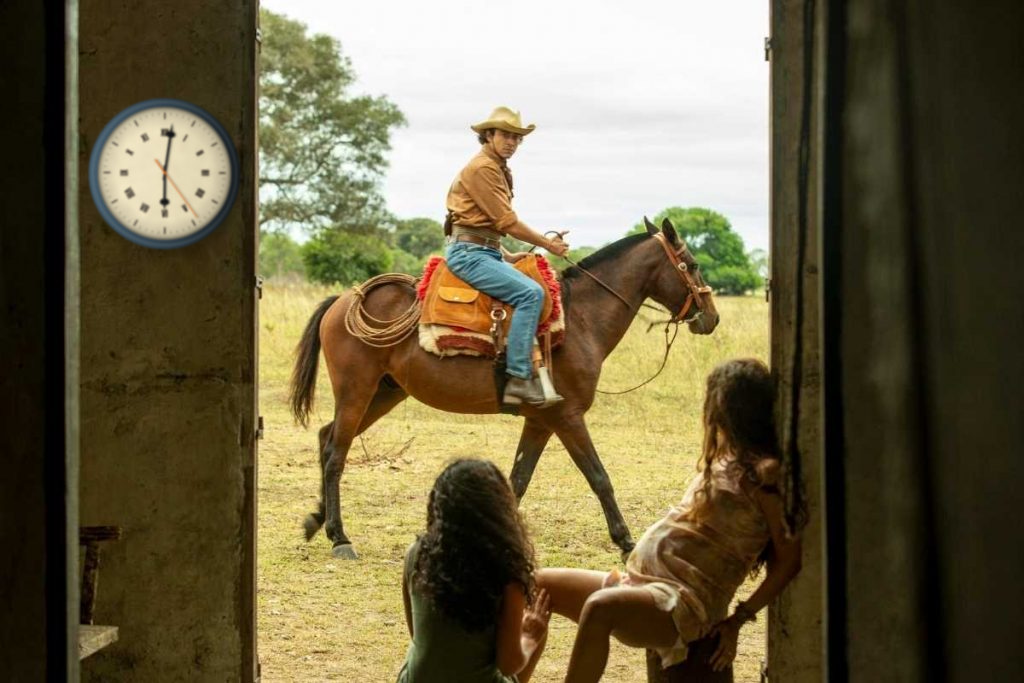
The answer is 6:01:24
